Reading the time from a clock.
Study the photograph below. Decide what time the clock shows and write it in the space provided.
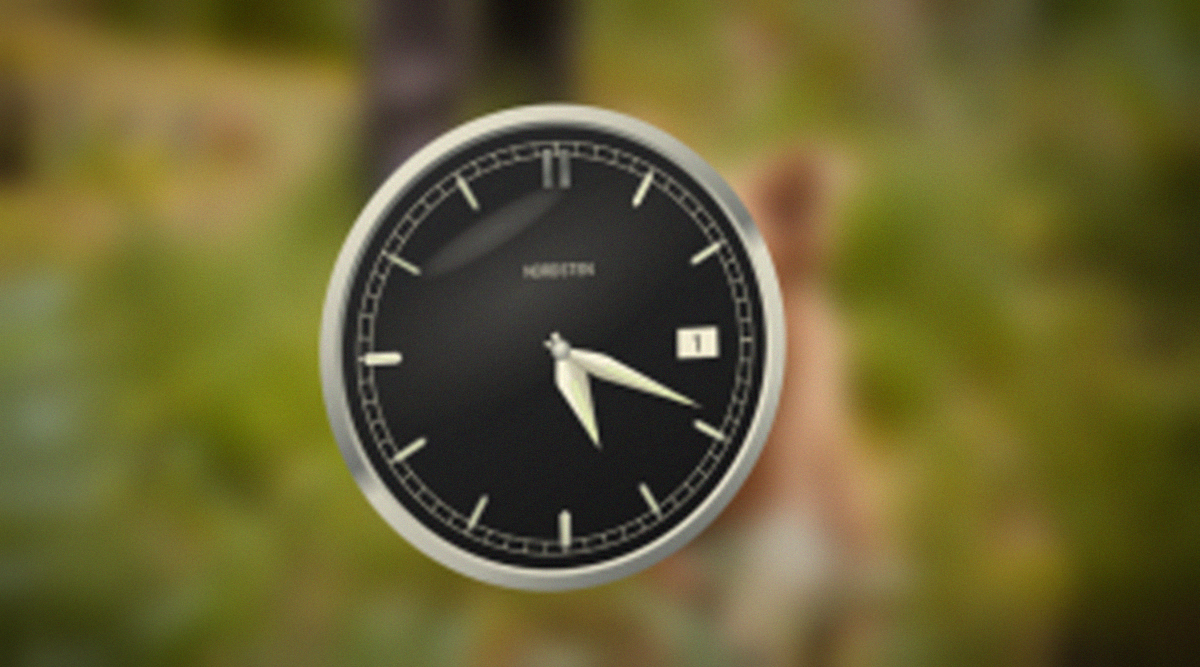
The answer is 5:19
